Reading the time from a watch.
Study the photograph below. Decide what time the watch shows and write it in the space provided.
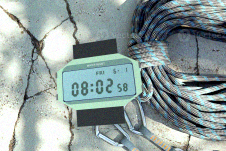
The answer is 8:02:58
